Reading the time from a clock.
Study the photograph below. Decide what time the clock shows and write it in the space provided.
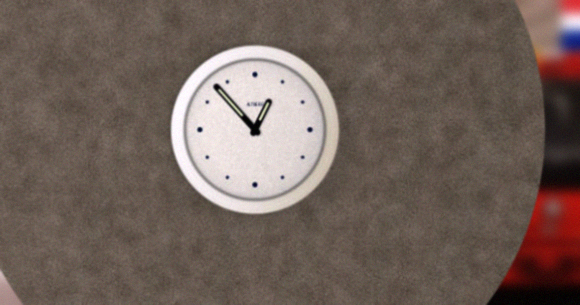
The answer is 12:53
